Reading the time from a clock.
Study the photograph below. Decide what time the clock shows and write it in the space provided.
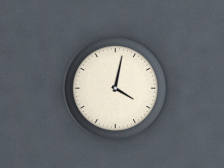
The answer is 4:02
